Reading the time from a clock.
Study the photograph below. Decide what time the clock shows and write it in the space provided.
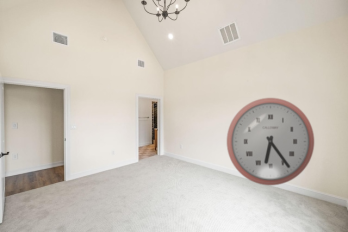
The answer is 6:24
